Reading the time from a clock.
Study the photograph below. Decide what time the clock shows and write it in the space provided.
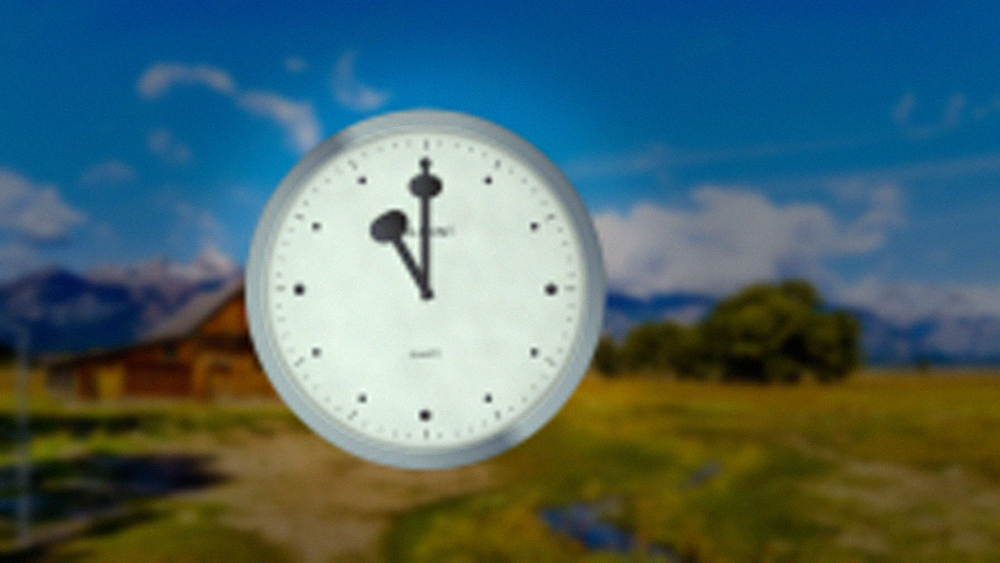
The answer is 11:00
